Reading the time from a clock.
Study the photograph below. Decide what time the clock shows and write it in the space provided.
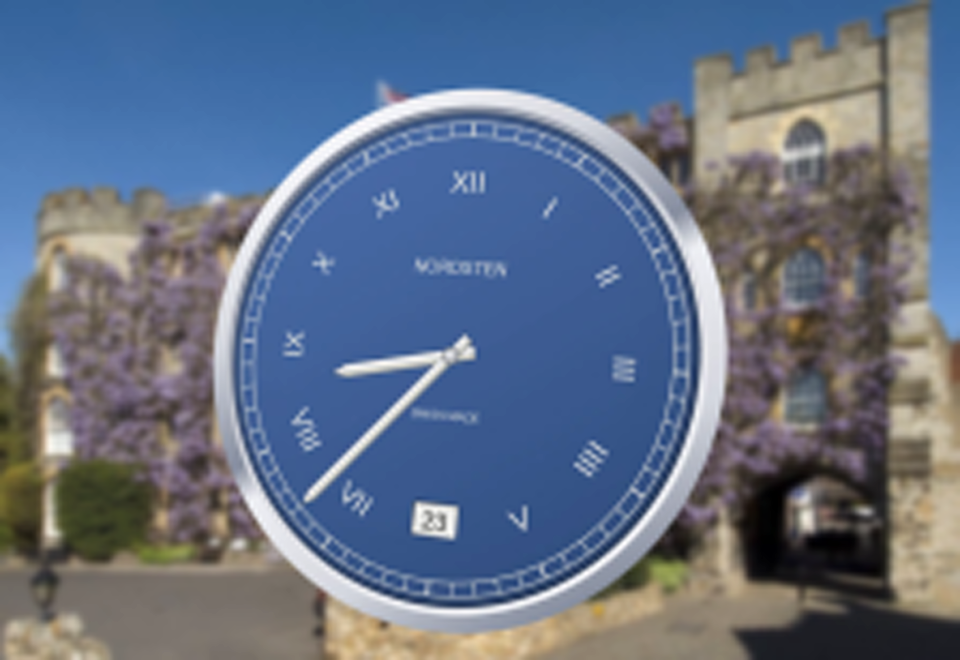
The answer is 8:37
